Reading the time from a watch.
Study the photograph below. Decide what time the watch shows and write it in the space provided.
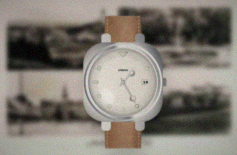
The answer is 1:25
